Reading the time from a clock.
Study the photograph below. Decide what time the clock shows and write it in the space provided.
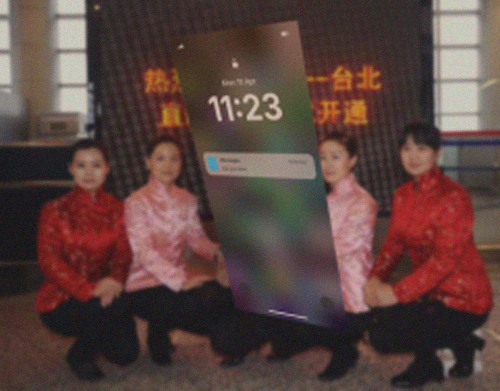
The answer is 11:23
